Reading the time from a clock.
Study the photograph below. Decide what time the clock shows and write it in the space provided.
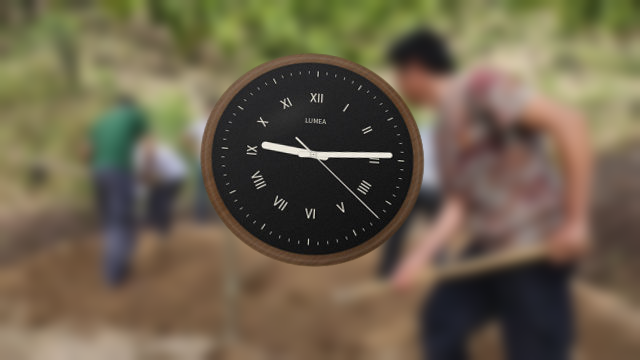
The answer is 9:14:22
